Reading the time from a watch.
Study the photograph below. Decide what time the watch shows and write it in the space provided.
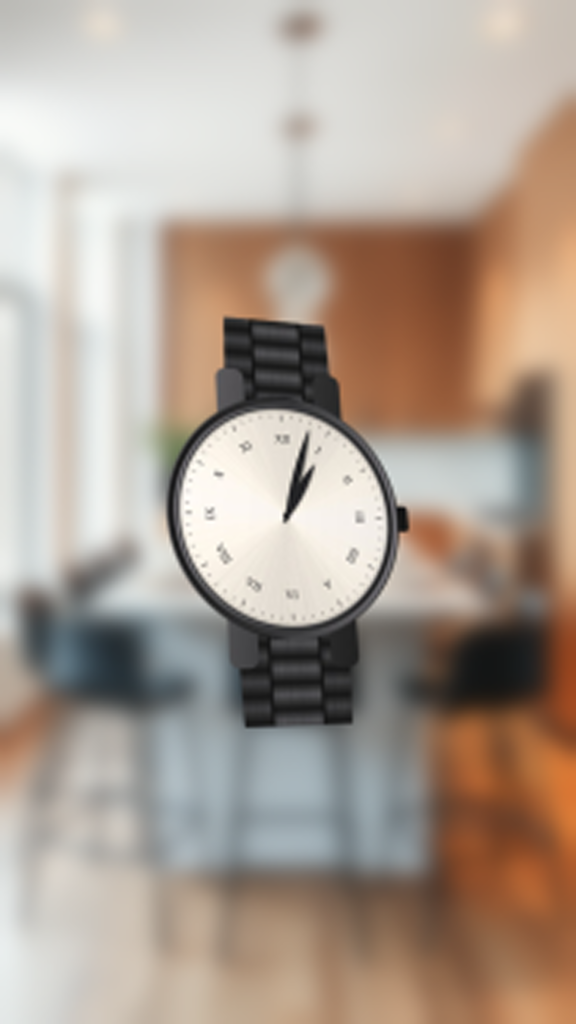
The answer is 1:03
